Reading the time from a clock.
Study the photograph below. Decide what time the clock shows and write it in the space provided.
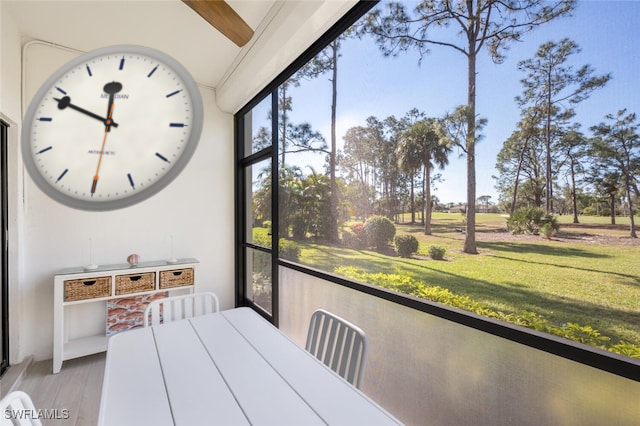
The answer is 11:48:30
